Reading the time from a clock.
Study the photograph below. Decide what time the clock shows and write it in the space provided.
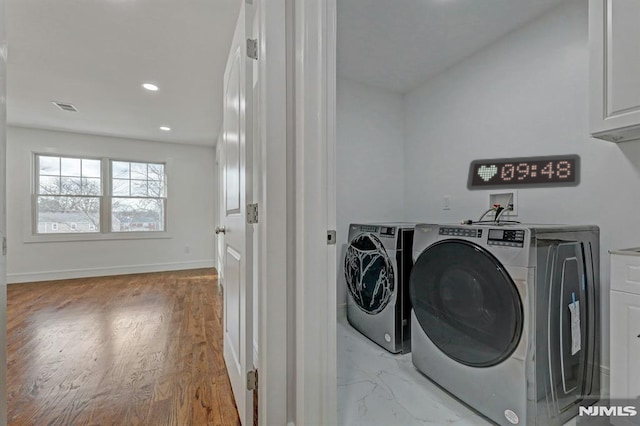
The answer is 9:48
